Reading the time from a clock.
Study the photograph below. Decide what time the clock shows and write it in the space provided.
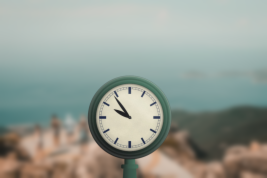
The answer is 9:54
